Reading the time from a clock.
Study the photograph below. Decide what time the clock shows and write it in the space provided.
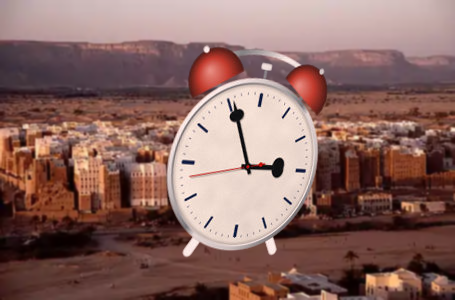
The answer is 2:55:43
